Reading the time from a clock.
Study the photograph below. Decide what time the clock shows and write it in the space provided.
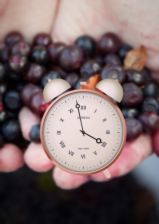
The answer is 3:58
